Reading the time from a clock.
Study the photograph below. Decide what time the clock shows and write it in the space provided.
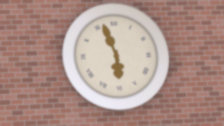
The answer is 5:57
